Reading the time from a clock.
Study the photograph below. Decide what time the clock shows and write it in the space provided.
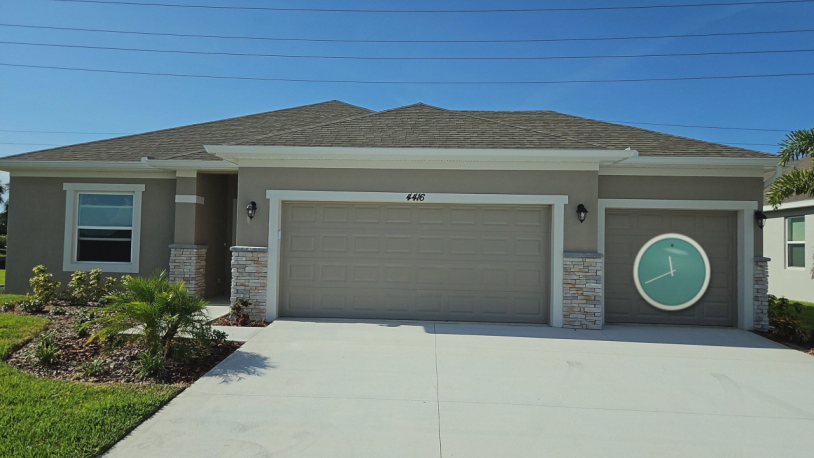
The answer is 11:41
